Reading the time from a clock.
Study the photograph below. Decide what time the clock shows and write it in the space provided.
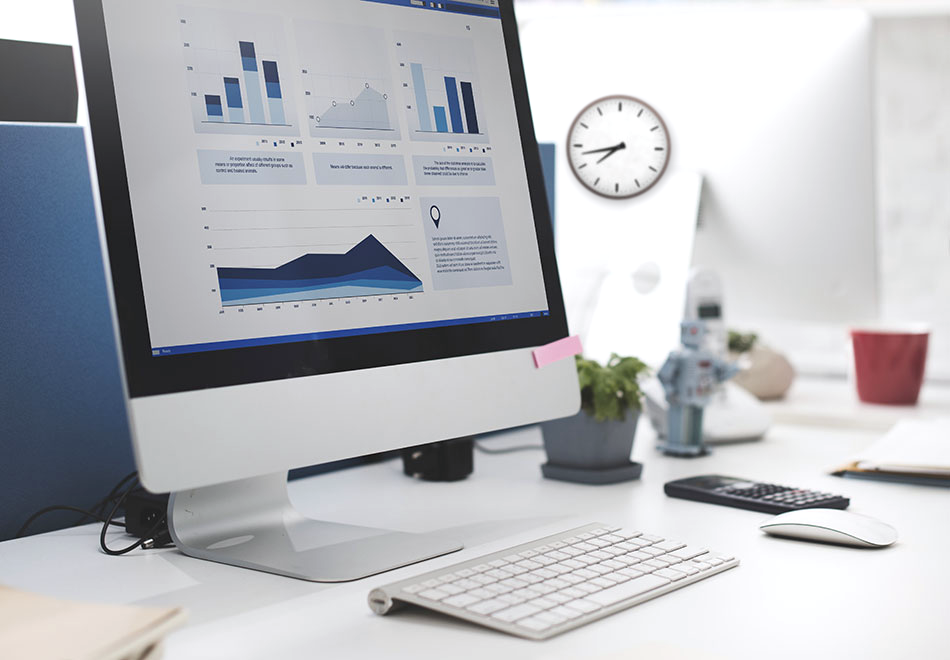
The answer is 7:43
